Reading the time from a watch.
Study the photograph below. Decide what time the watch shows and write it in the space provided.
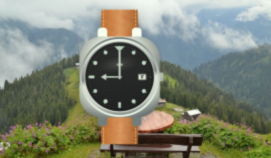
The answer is 9:00
